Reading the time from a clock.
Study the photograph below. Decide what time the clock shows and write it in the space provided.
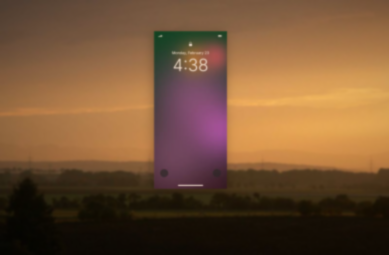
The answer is 4:38
